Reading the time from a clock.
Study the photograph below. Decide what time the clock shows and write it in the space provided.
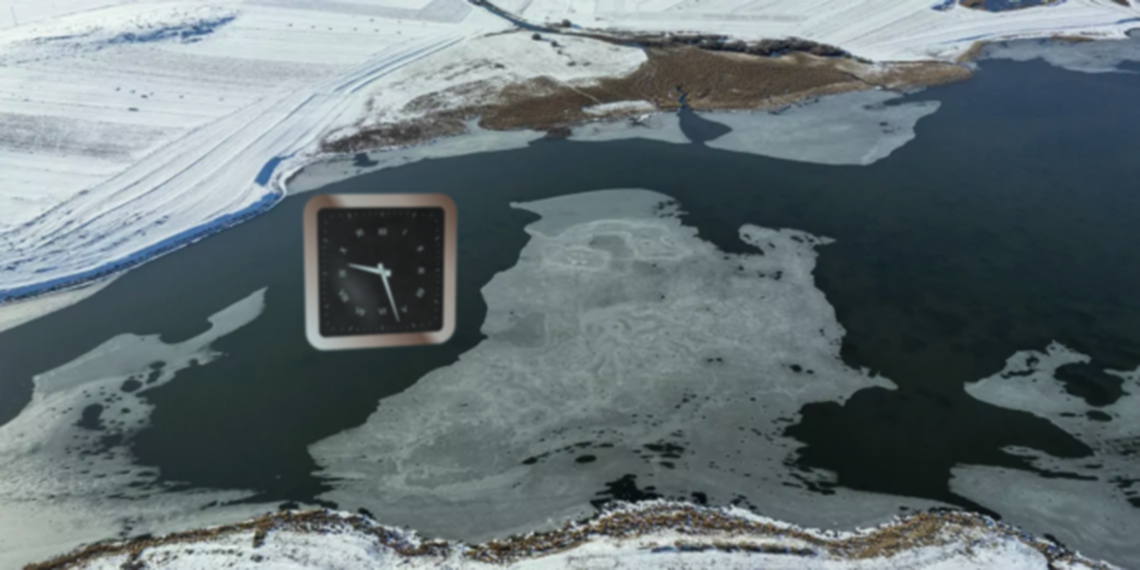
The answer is 9:27
